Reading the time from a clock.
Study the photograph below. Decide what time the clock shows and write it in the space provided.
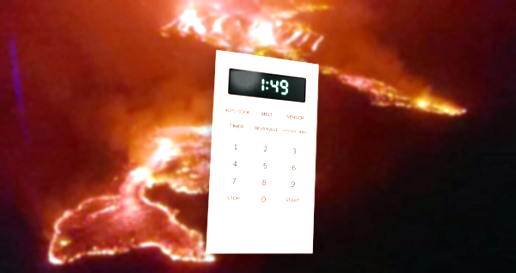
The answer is 1:49
